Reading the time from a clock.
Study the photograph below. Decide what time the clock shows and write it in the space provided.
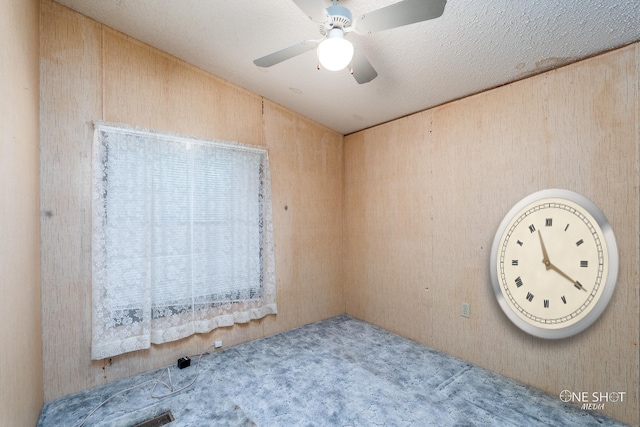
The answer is 11:20
